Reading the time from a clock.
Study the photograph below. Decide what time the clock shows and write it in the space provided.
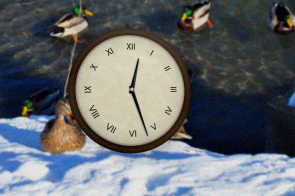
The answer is 12:27
